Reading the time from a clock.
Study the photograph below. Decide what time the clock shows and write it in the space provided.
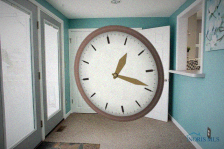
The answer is 1:19
